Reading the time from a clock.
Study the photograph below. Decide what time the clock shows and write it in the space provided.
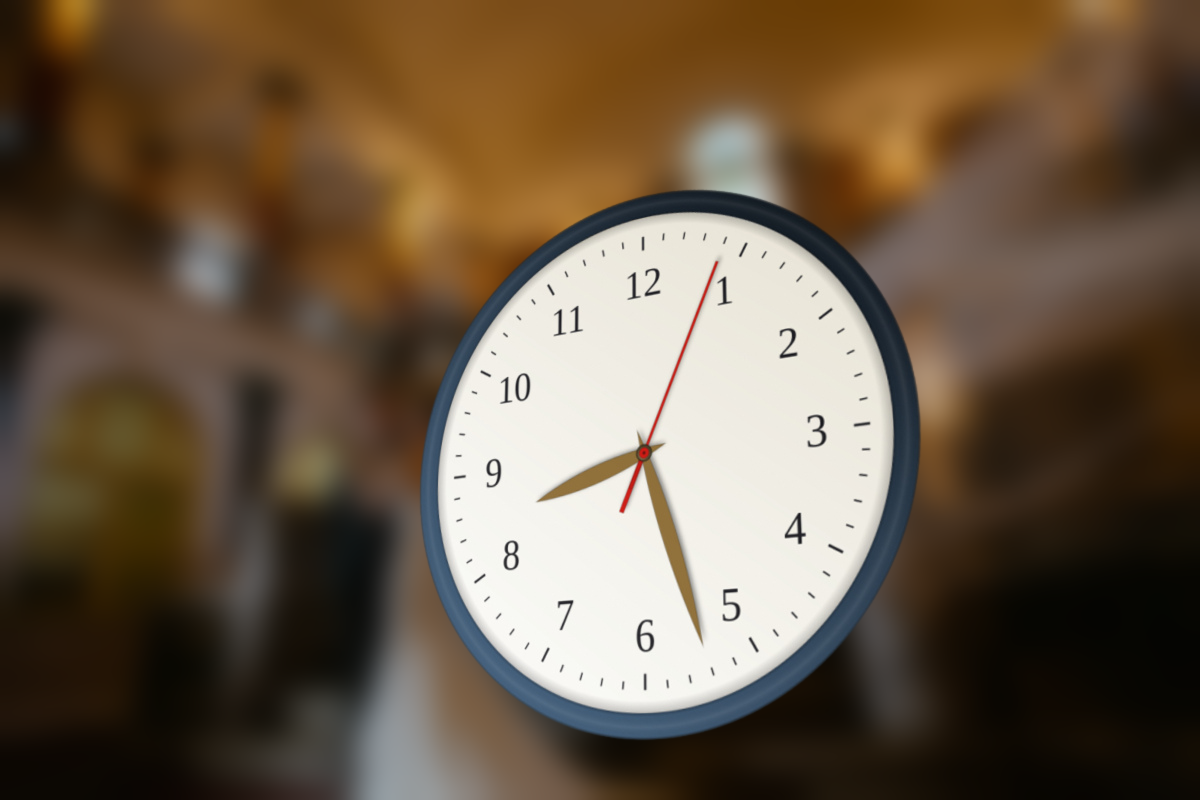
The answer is 8:27:04
